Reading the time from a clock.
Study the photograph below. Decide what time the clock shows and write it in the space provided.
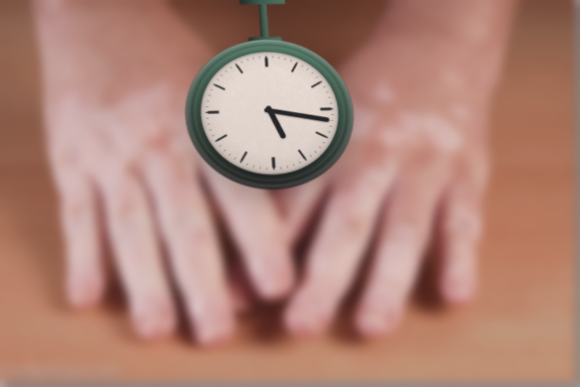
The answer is 5:17
